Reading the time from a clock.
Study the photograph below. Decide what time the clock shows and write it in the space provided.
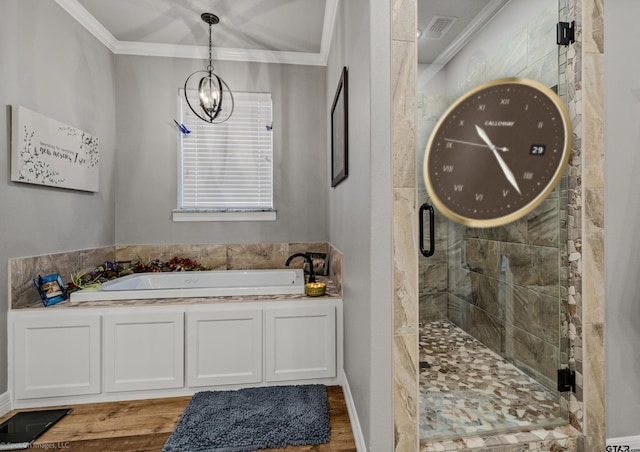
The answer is 10:22:46
